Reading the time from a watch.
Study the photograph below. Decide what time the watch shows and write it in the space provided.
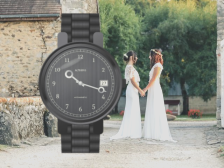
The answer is 10:18
